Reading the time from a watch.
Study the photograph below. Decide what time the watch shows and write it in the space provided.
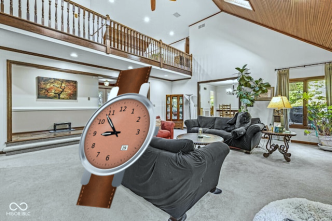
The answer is 8:53
